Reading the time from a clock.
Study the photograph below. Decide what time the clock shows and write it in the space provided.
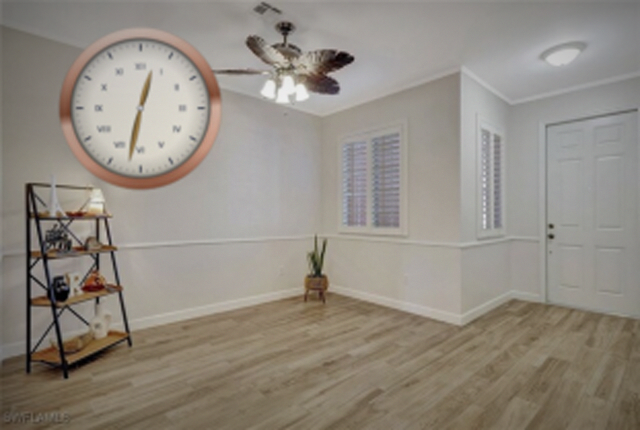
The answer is 12:32
